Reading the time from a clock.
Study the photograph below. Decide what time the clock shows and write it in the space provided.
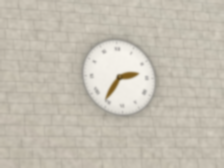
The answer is 2:36
